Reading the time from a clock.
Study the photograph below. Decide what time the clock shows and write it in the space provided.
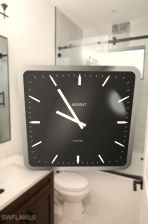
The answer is 9:55
